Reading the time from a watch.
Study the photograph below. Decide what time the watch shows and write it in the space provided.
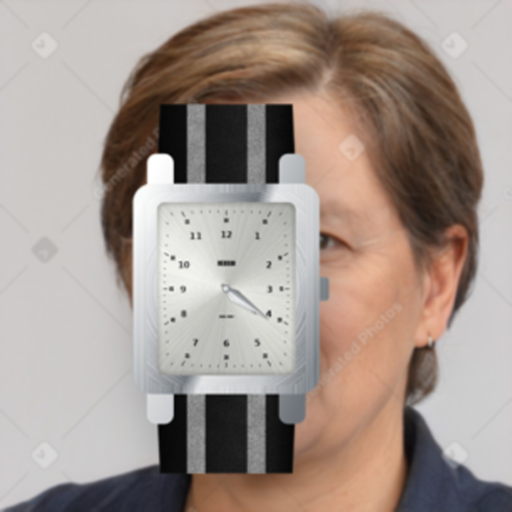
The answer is 4:21
